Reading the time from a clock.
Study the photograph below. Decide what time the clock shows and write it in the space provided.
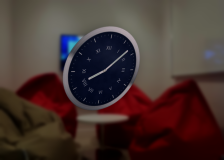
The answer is 8:08
